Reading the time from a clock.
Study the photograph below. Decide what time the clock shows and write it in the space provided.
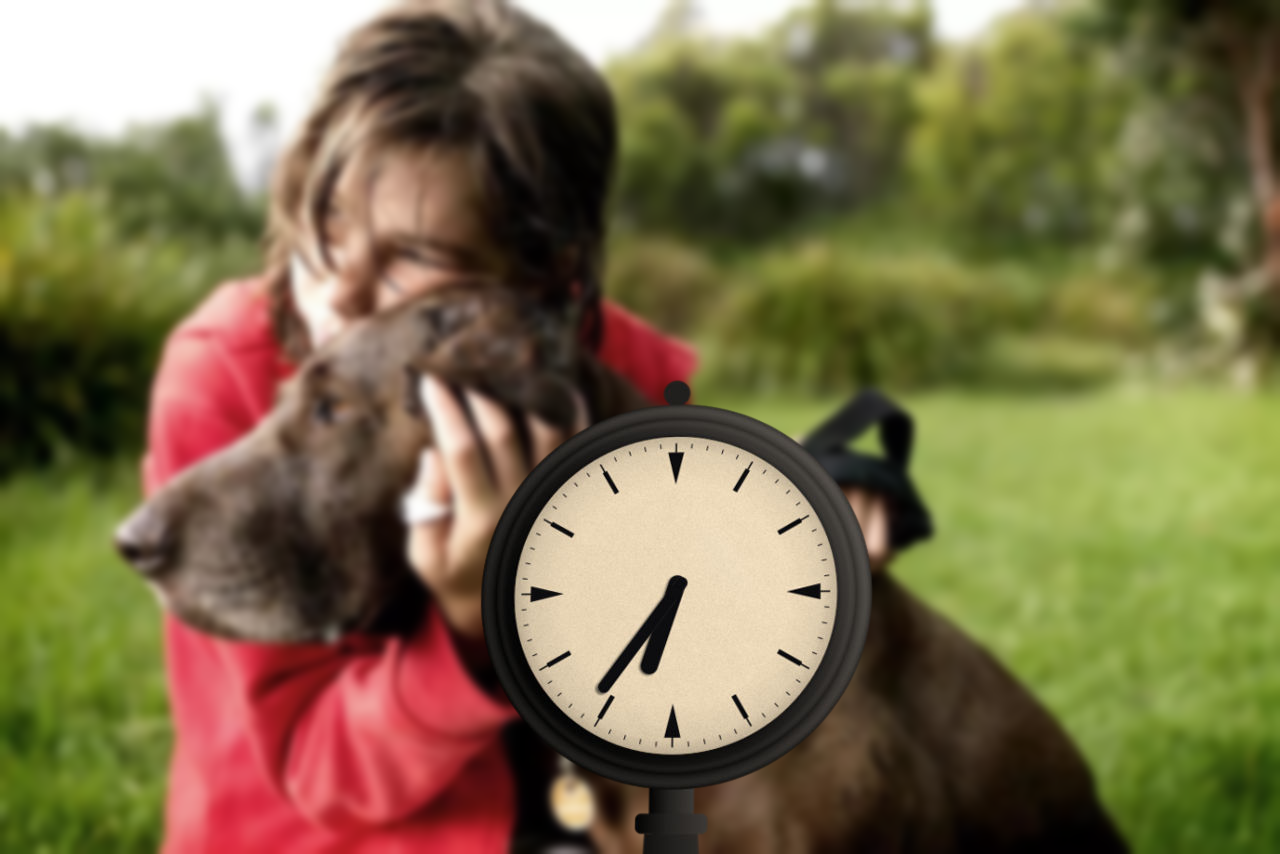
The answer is 6:36
